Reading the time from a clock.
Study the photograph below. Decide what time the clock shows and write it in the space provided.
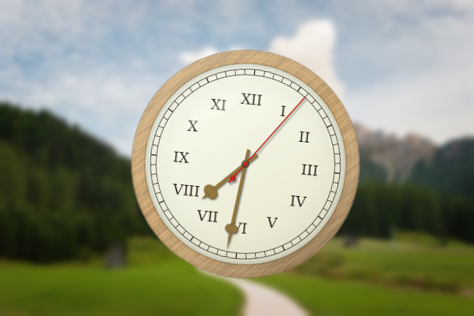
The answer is 7:31:06
